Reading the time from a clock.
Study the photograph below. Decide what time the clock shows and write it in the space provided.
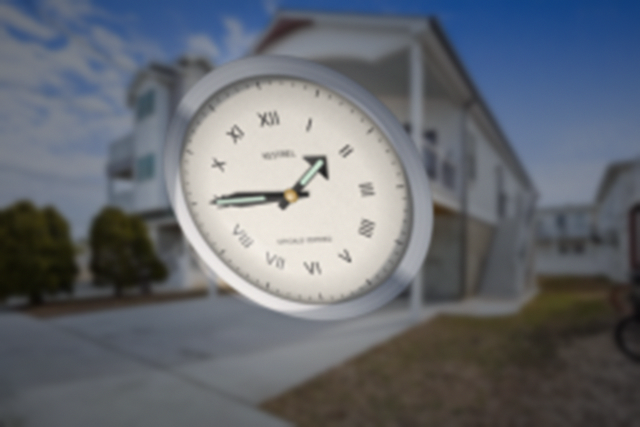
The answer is 1:45
